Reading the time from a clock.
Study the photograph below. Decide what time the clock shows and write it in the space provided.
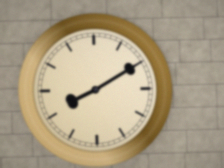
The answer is 8:10
